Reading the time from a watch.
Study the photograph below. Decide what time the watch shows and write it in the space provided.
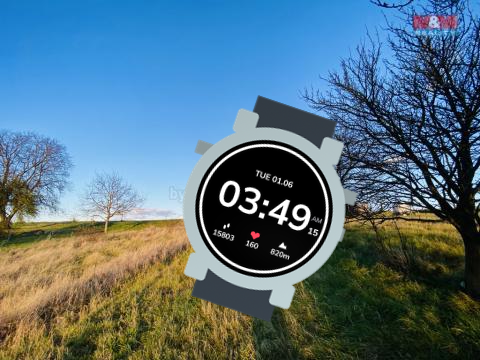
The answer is 3:49:15
